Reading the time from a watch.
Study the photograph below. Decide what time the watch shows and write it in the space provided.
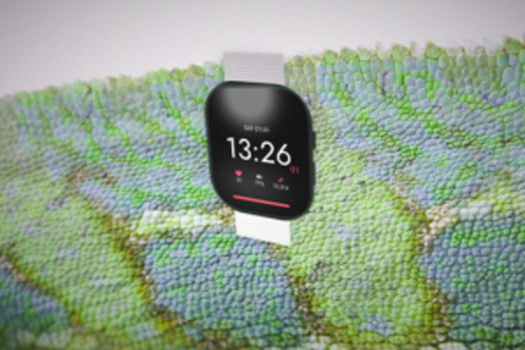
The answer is 13:26
